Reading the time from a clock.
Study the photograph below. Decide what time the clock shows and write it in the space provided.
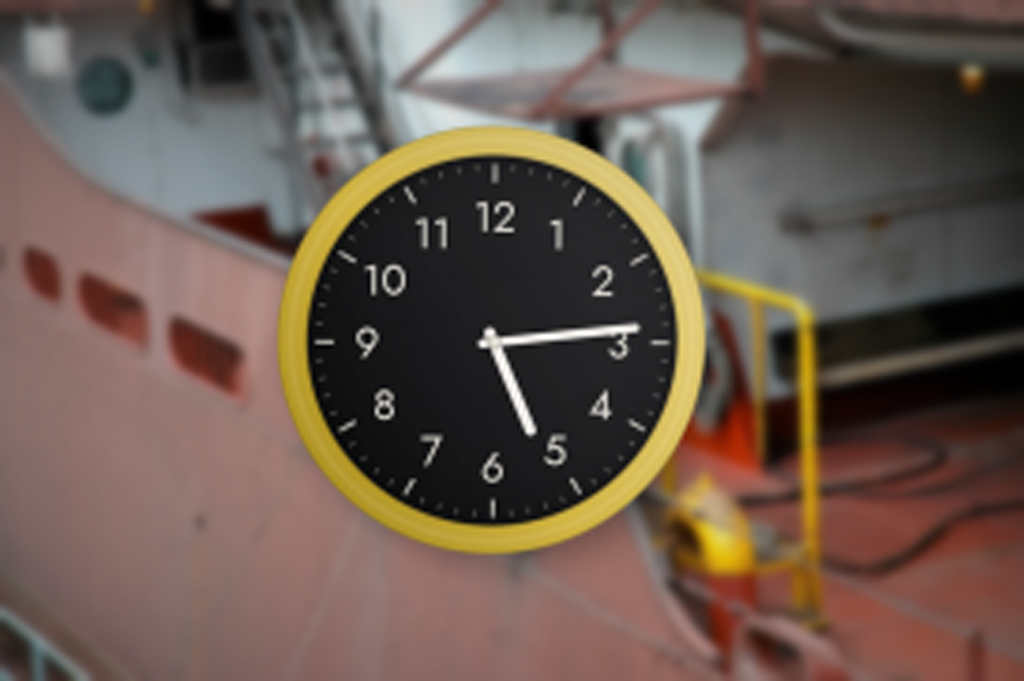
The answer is 5:14
